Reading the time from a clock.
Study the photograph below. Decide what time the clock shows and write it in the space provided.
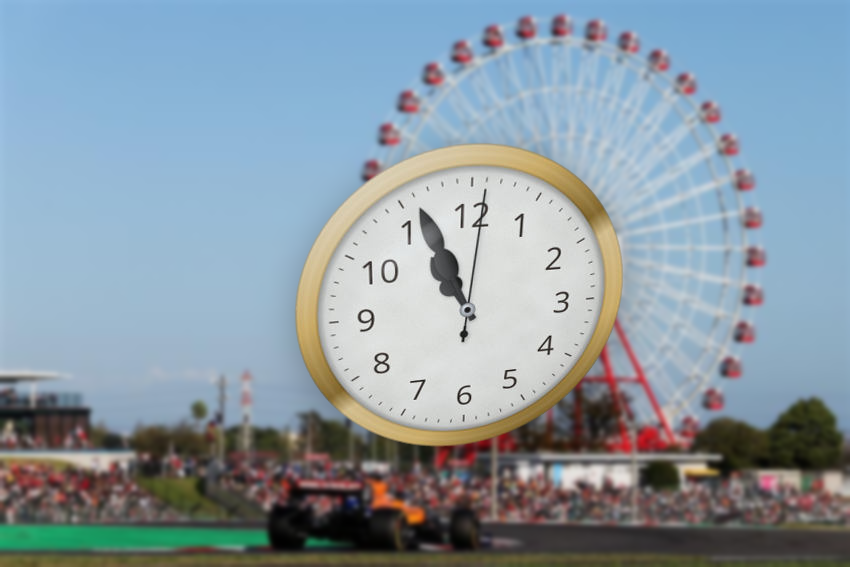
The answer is 10:56:01
